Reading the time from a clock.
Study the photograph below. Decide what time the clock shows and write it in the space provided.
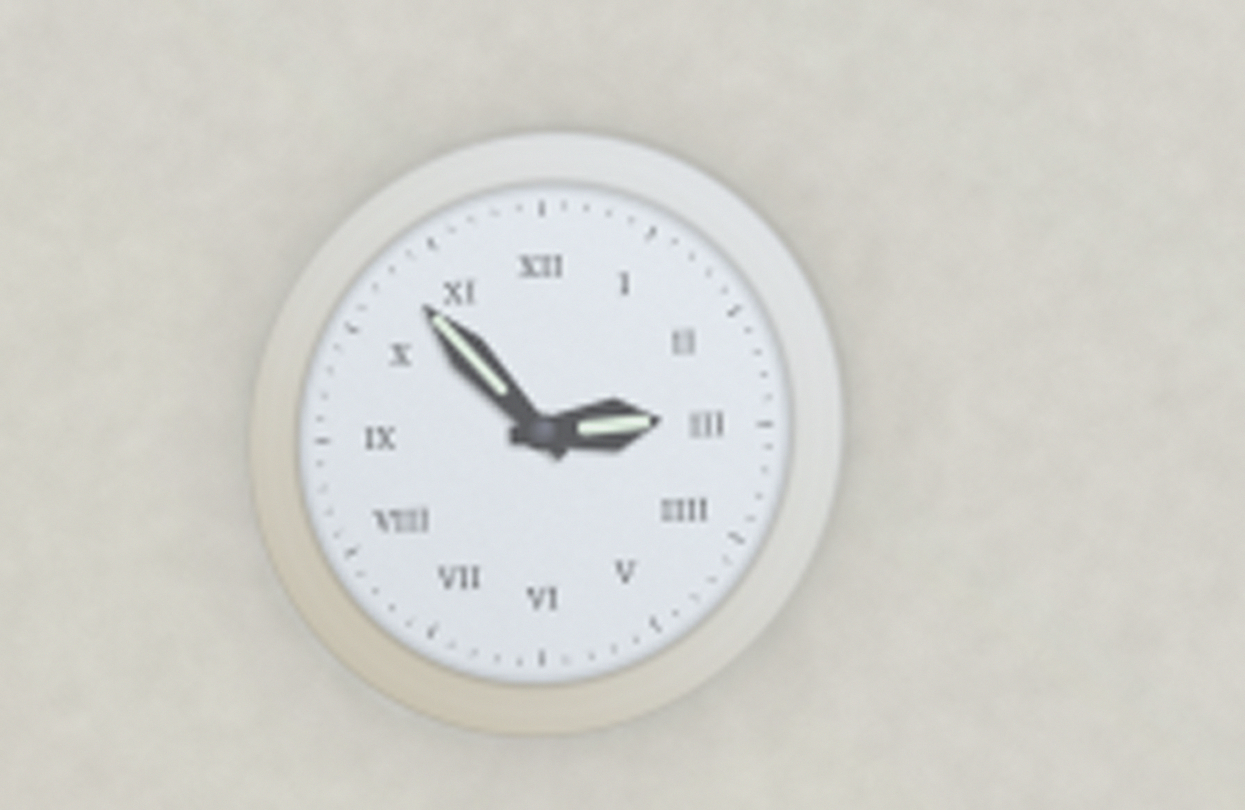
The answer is 2:53
